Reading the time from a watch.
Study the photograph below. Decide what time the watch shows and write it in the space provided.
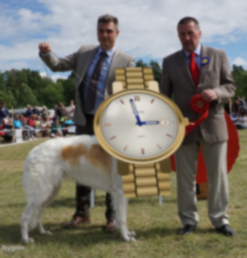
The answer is 2:58
